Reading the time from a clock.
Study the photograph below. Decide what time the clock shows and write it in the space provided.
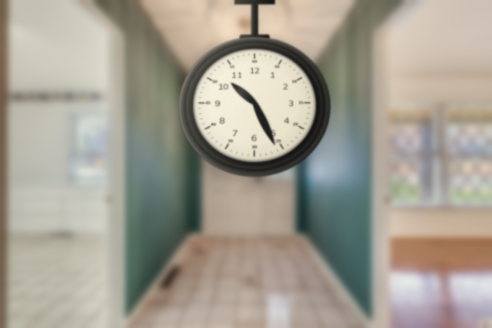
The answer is 10:26
